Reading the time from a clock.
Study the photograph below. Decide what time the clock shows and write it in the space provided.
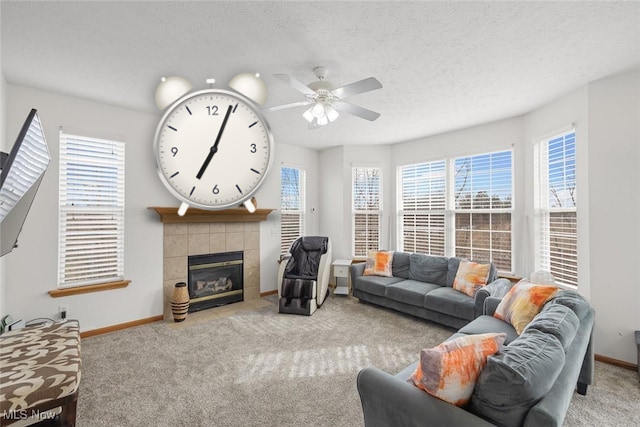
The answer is 7:04
